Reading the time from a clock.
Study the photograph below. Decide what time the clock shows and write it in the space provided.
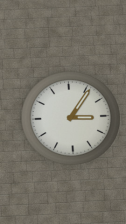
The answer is 3:06
